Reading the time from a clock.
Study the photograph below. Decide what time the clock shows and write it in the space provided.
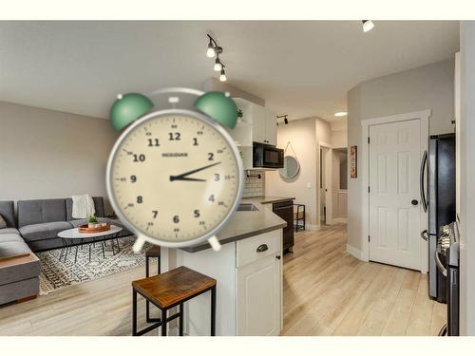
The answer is 3:12
